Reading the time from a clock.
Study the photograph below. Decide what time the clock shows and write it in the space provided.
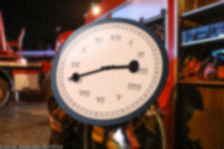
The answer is 2:41
